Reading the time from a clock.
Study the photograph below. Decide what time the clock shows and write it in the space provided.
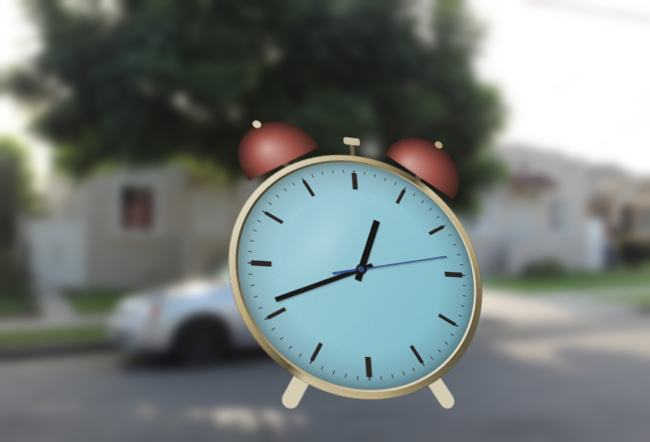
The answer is 12:41:13
